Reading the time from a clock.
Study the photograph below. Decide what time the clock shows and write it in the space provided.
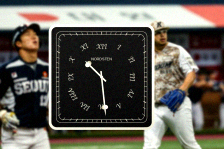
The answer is 10:29
